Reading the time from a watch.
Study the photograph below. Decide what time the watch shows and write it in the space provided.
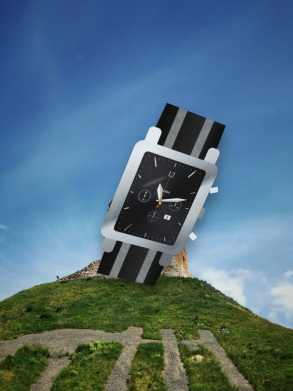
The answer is 11:12
